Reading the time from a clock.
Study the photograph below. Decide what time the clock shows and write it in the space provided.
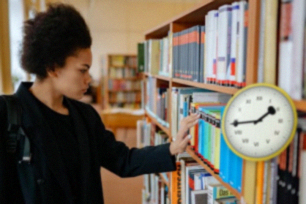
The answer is 1:44
